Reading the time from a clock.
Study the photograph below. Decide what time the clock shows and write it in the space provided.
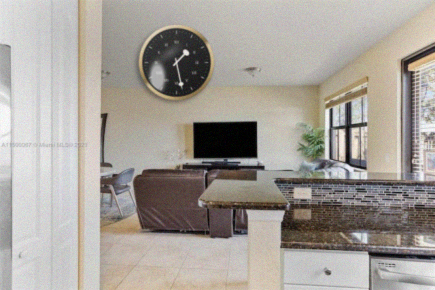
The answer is 1:28
